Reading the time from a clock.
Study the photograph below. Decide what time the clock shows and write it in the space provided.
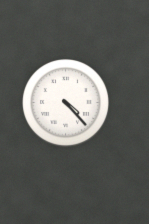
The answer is 4:23
